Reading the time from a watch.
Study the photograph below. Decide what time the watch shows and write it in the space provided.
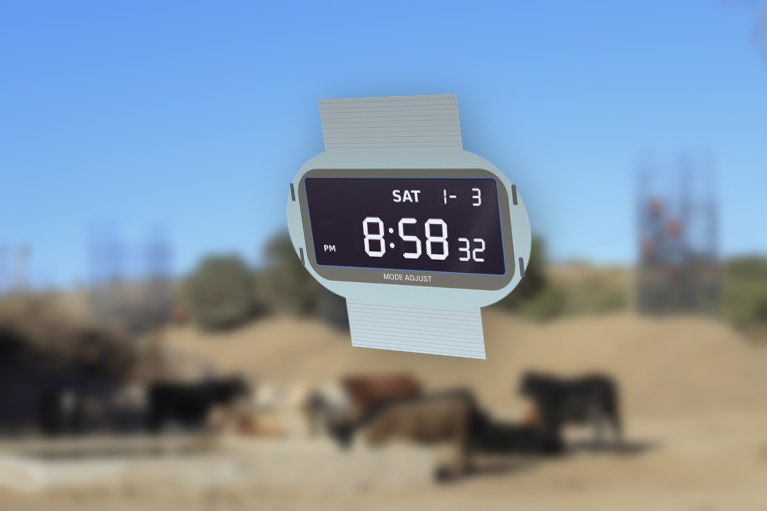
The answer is 8:58:32
